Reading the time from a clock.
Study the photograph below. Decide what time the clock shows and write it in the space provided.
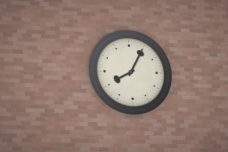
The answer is 8:05
